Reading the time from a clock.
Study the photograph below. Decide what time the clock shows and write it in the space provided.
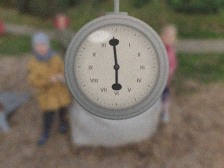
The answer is 5:59
